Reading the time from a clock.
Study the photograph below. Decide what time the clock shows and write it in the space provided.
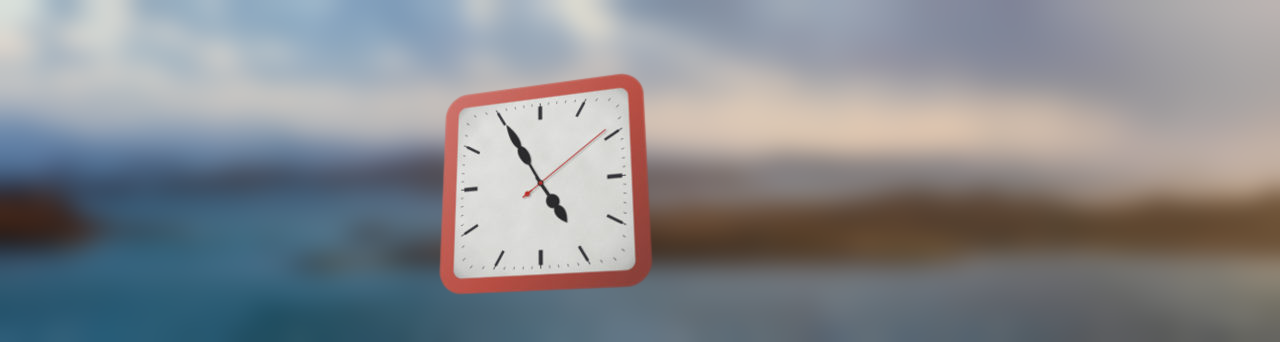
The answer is 4:55:09
